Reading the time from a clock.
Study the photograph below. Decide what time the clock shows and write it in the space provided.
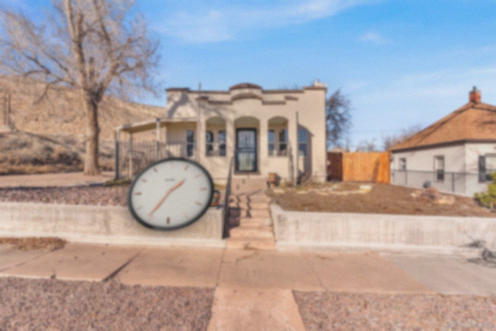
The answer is 1:36
